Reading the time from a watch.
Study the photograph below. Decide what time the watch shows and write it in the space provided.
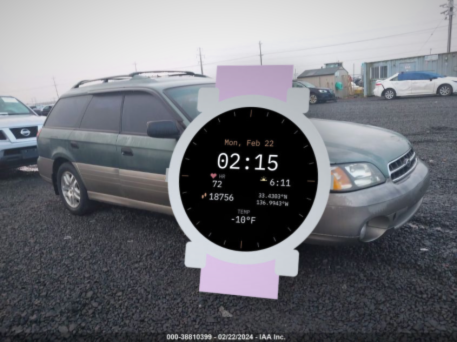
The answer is 2:15
